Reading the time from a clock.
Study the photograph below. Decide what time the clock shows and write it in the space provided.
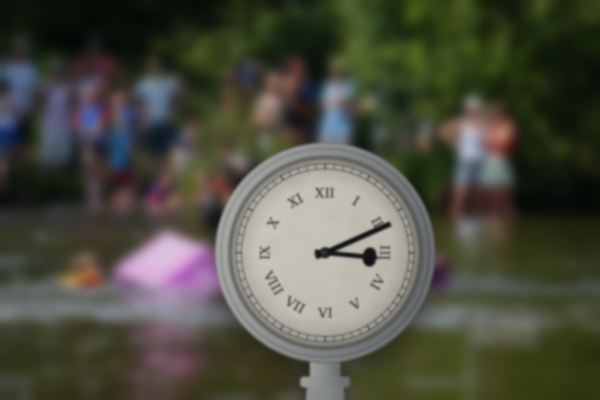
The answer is 3:11
